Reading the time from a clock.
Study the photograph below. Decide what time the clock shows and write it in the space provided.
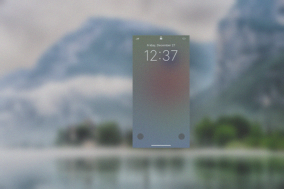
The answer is 12:37
